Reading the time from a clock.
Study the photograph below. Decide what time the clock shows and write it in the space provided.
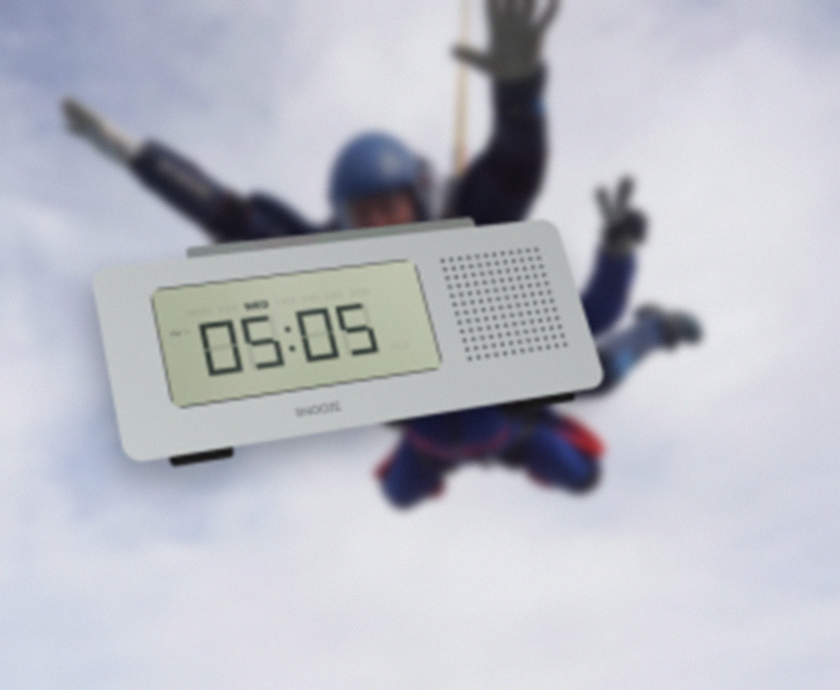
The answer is 5:05
